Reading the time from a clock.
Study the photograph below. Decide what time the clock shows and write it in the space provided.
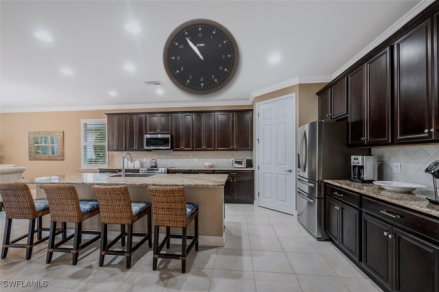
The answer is 10:54
